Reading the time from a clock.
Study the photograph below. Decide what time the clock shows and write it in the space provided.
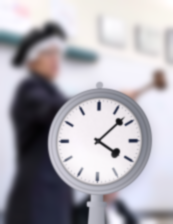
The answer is 4:08
